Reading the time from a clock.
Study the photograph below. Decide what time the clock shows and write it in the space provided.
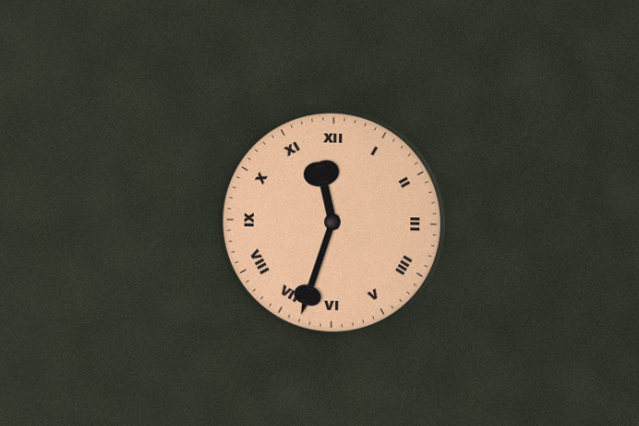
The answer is 11:33
